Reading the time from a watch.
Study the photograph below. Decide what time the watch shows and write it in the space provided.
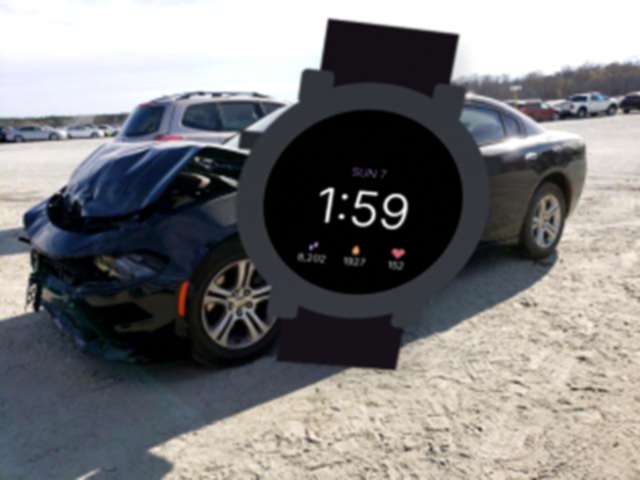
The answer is 1:59
